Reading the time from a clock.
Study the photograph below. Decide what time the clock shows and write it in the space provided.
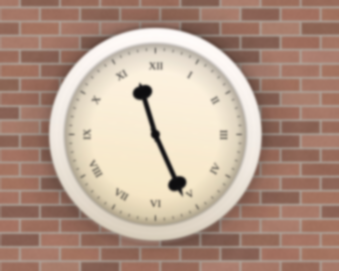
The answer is 11:26
